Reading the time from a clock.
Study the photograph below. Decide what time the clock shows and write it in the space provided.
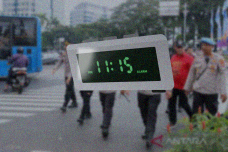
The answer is 11:15
